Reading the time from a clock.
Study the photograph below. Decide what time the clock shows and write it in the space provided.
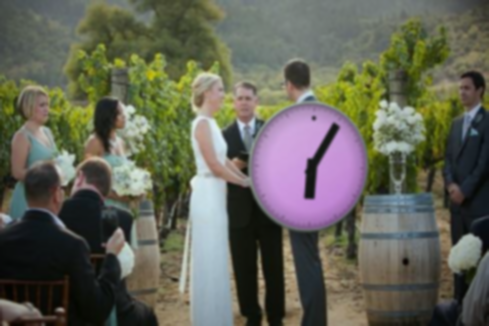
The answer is 6:05
